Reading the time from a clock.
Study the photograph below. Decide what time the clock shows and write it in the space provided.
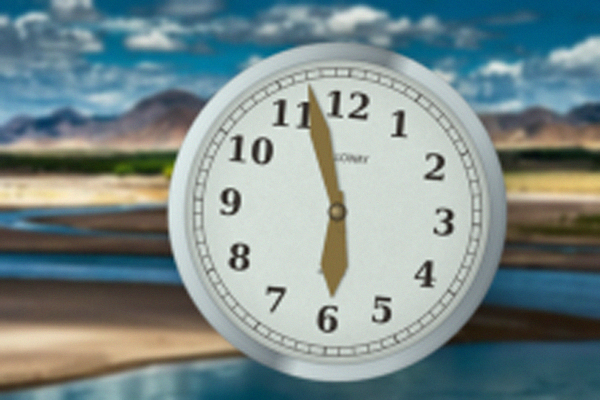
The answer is 5:57
